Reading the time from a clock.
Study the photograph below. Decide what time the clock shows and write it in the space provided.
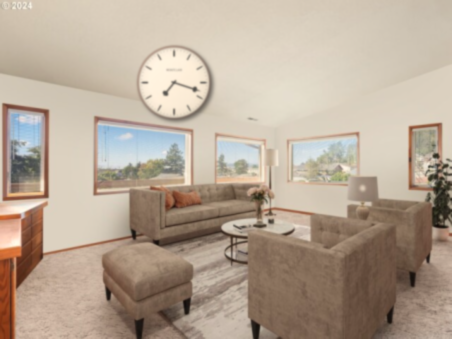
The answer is 7:18
